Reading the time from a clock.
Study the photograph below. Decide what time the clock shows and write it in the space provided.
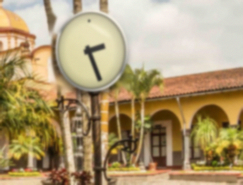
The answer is 2:26
